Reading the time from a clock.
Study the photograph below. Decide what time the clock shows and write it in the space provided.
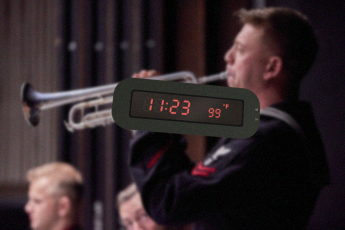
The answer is 11:23
